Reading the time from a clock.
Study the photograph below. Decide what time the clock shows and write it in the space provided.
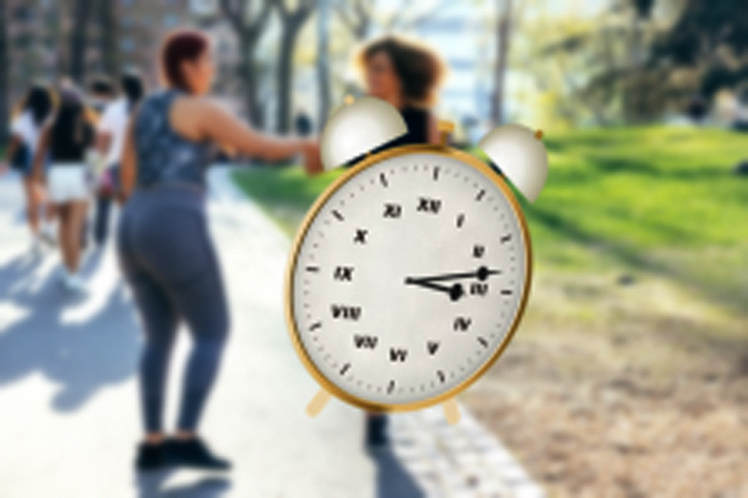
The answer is 3:13
